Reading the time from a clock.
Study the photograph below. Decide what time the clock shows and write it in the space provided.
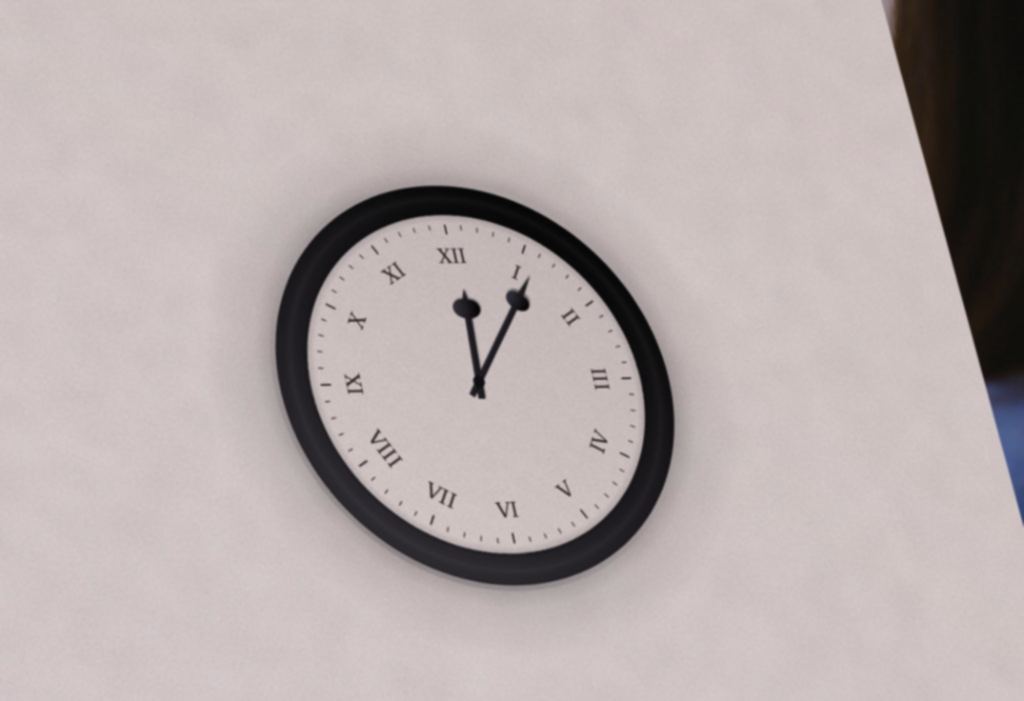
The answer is 12:06
